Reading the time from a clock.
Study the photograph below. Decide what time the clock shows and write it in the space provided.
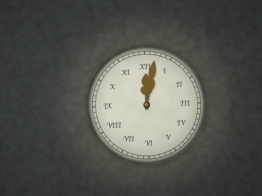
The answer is 12:02
